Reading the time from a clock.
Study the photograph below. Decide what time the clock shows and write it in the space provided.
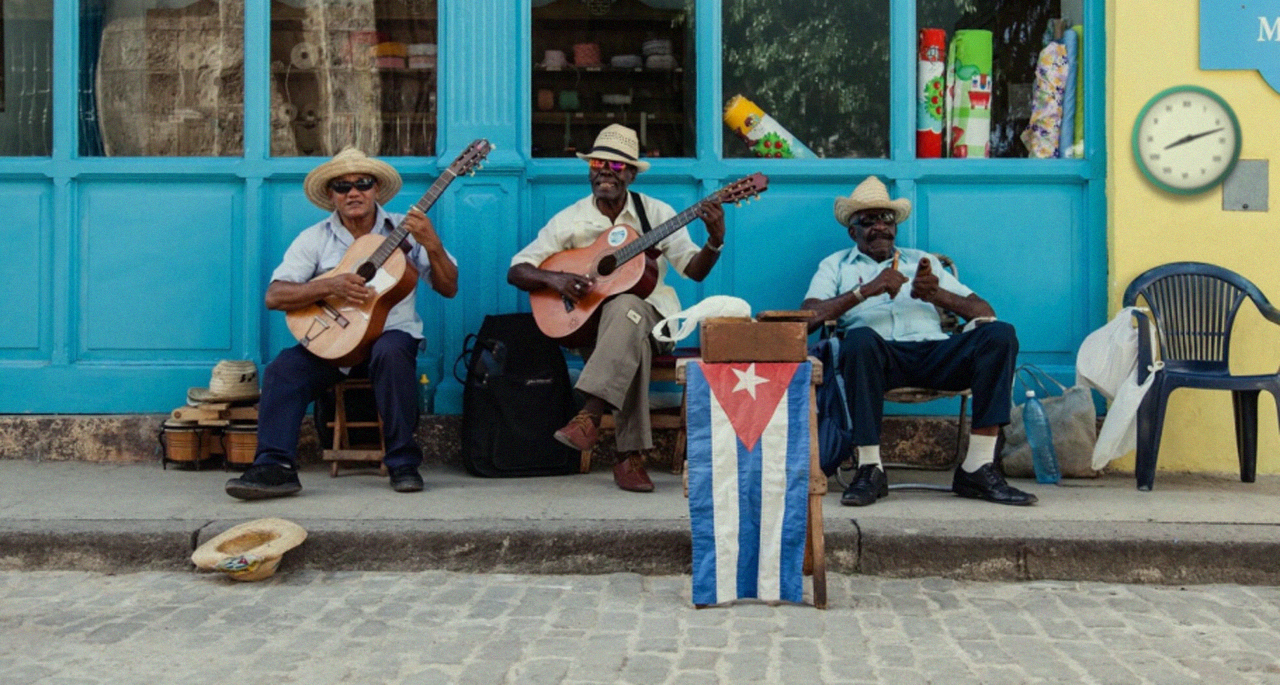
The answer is 8:12
